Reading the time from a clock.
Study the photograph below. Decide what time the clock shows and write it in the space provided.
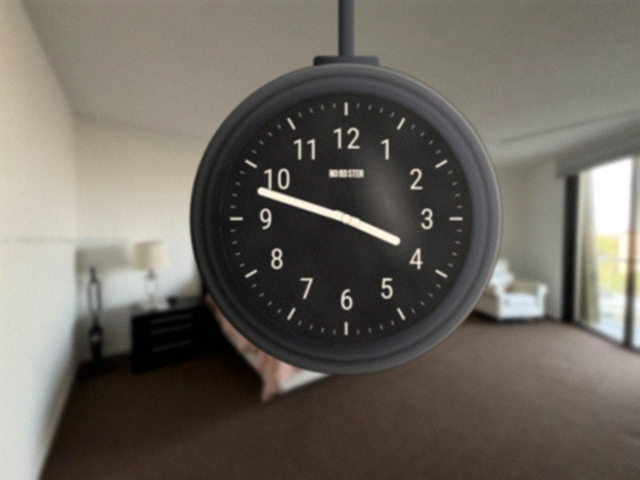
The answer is 3:48
